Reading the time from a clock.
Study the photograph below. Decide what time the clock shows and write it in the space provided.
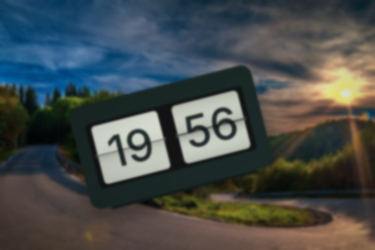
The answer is 19:56
